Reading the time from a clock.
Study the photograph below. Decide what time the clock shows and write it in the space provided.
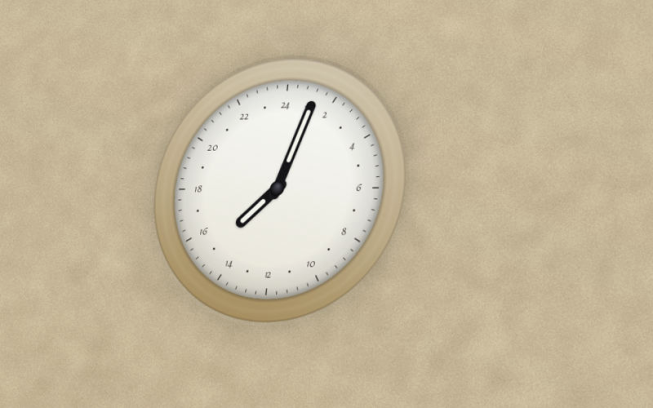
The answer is 15:03
